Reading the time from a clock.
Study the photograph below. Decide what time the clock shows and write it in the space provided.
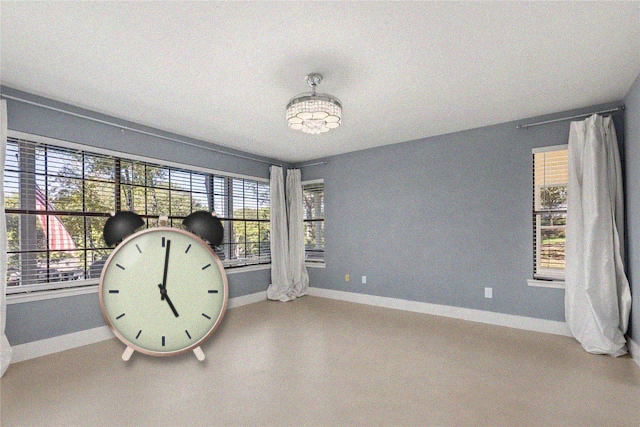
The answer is 5:01
